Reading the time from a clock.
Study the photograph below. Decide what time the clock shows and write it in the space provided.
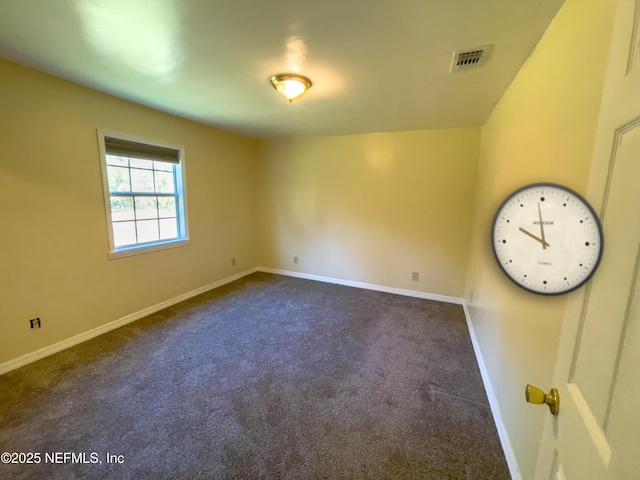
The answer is 9:59
